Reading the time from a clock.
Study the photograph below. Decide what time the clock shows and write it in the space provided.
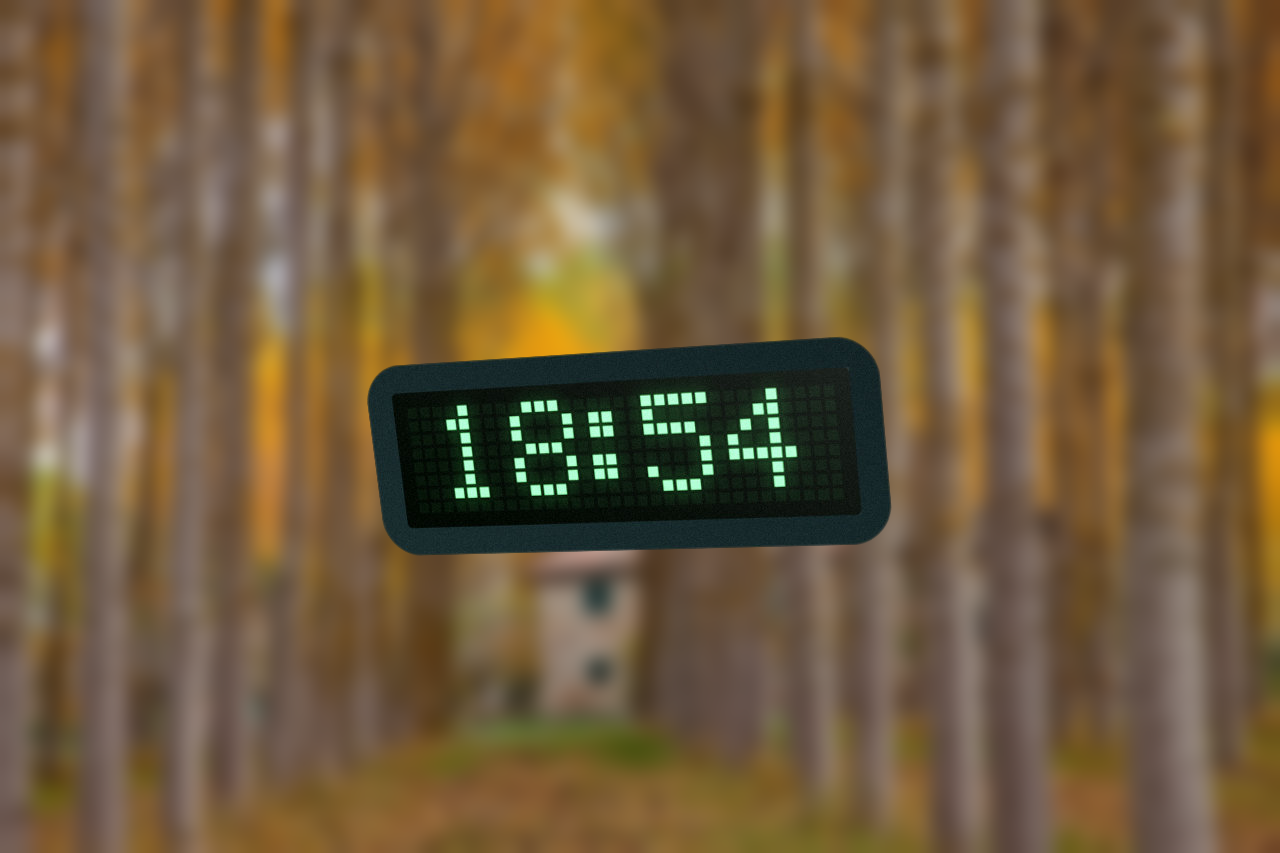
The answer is 18:54
